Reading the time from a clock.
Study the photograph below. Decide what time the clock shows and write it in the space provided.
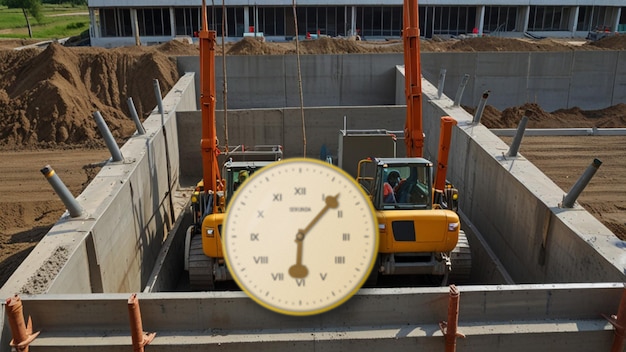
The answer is 6:07
